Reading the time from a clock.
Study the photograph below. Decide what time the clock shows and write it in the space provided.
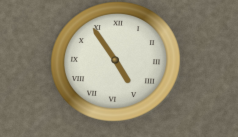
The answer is 4:54
